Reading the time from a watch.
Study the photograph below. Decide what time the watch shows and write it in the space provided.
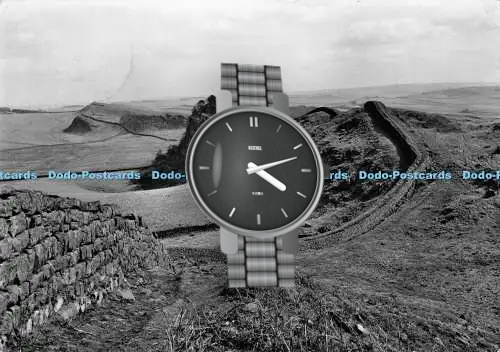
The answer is 4:12
